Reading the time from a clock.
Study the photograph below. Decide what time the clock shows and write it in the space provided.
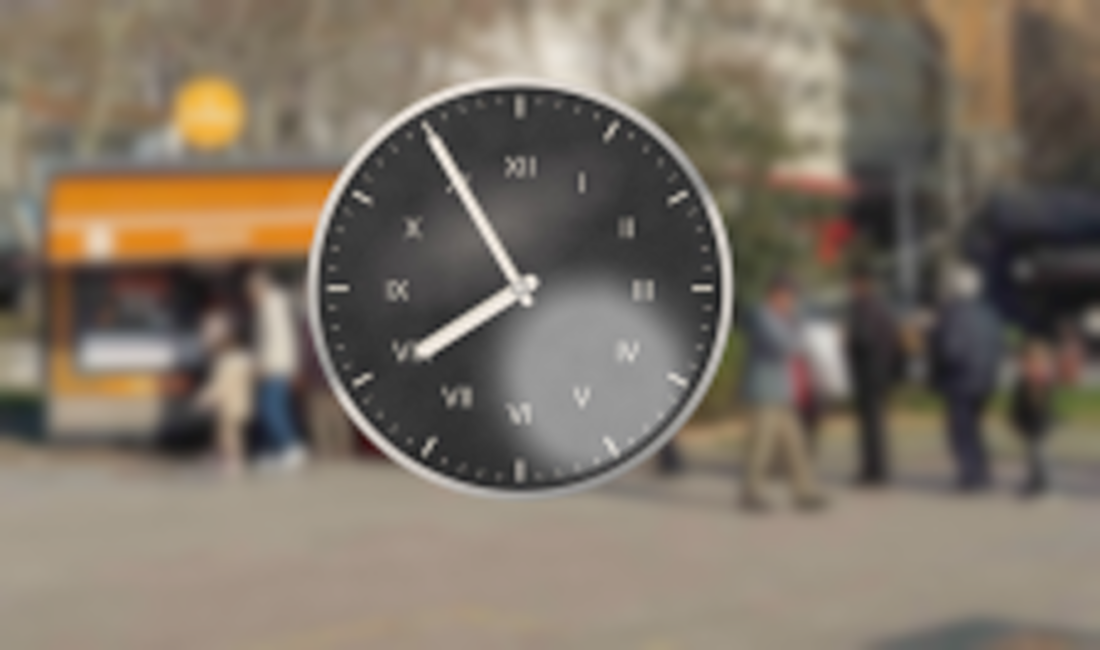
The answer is 7:55
